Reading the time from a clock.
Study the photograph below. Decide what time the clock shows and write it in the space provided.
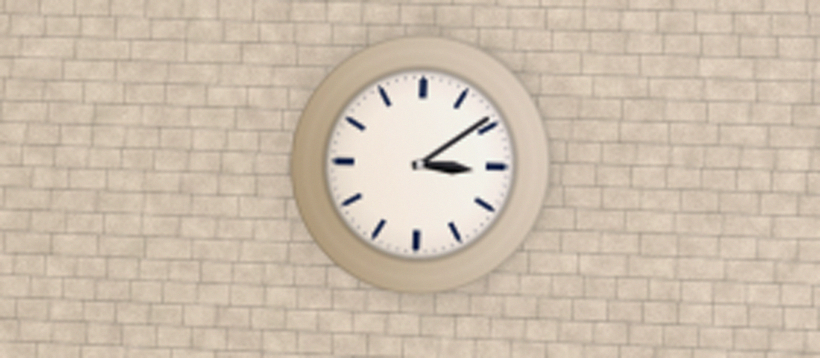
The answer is 3:09
